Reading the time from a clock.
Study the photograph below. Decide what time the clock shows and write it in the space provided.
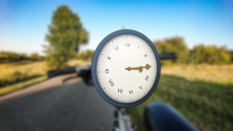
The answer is 3:15
